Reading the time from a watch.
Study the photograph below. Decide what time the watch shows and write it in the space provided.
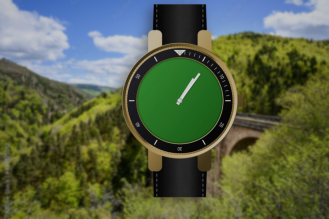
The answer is 1:06
